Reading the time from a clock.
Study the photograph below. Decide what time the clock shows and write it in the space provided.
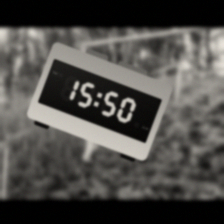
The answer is 15:50
